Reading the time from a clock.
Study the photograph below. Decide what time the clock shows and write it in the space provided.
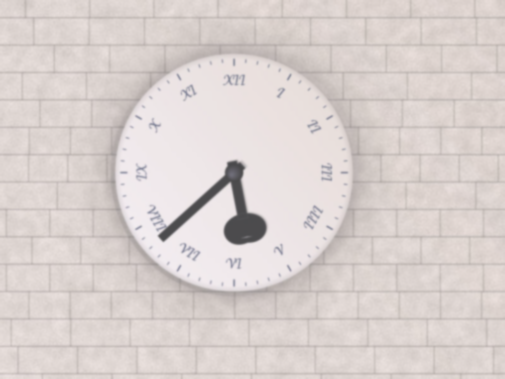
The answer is 5:38
